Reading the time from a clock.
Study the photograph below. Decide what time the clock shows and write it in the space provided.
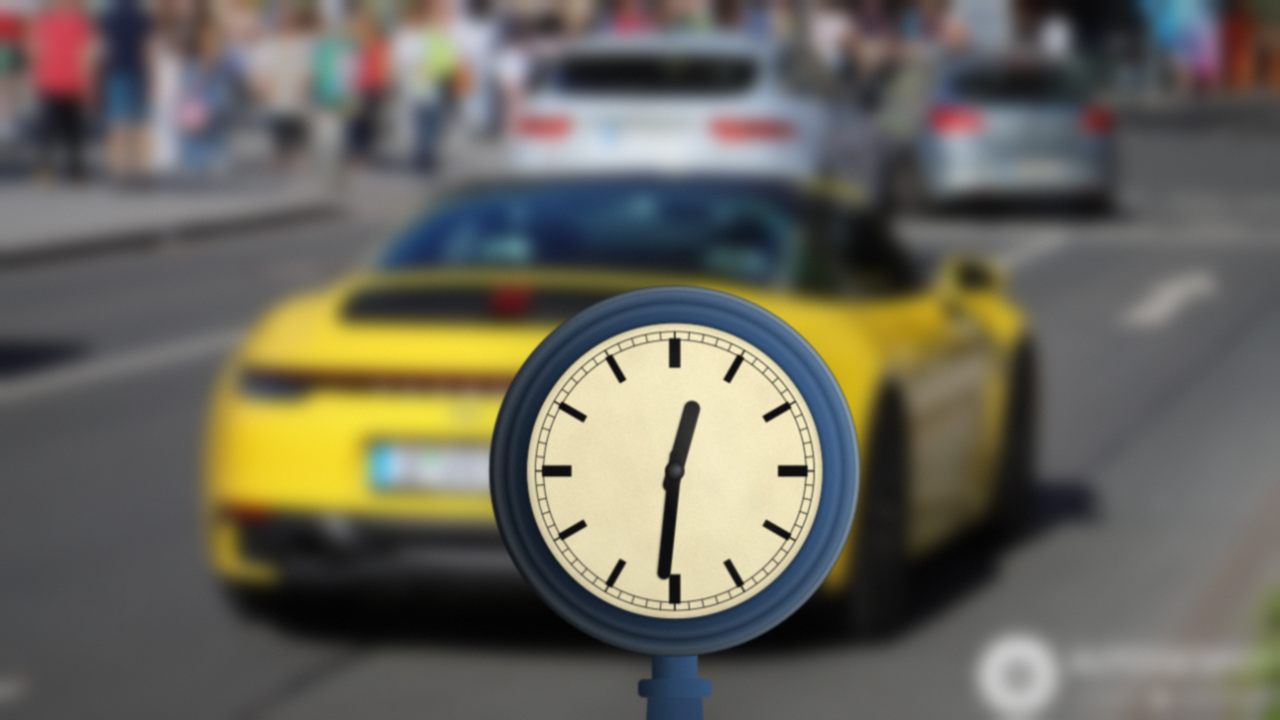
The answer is 12:31
